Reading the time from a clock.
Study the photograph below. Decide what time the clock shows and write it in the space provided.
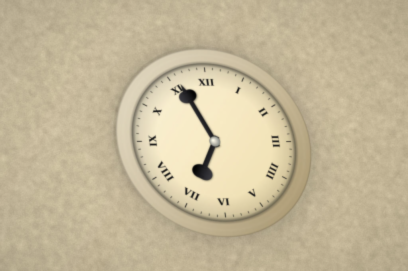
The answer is 6:56
